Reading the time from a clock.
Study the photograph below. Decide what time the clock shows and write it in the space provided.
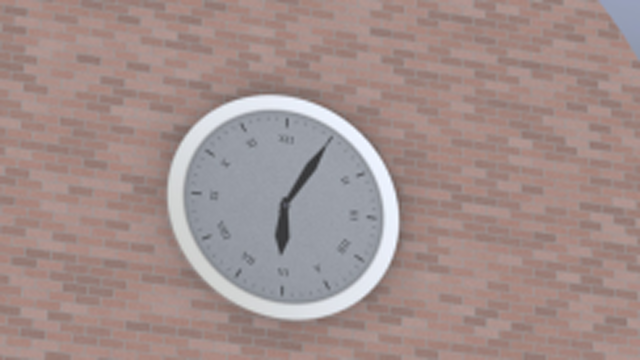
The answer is 6:05
